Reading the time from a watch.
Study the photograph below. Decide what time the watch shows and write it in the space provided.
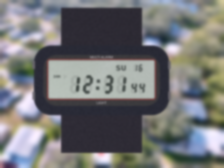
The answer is 12:31:44
